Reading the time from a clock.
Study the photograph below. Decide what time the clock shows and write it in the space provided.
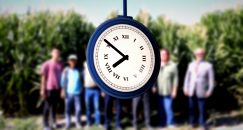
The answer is 7:51
